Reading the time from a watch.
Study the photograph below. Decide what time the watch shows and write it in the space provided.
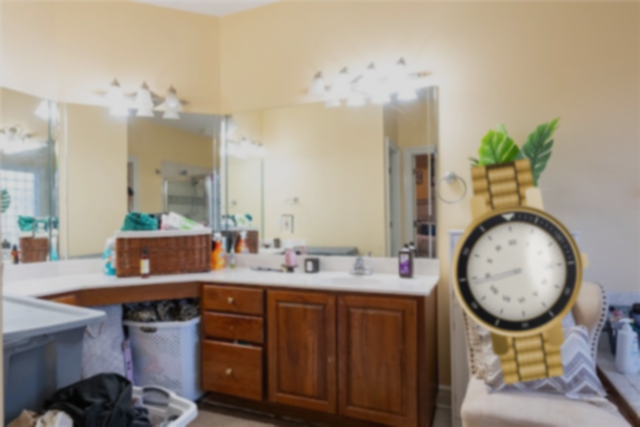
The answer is 8:44
